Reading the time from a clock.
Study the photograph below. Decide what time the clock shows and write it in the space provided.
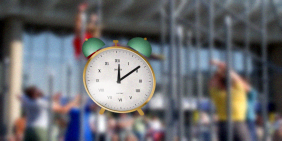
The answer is 12:09
